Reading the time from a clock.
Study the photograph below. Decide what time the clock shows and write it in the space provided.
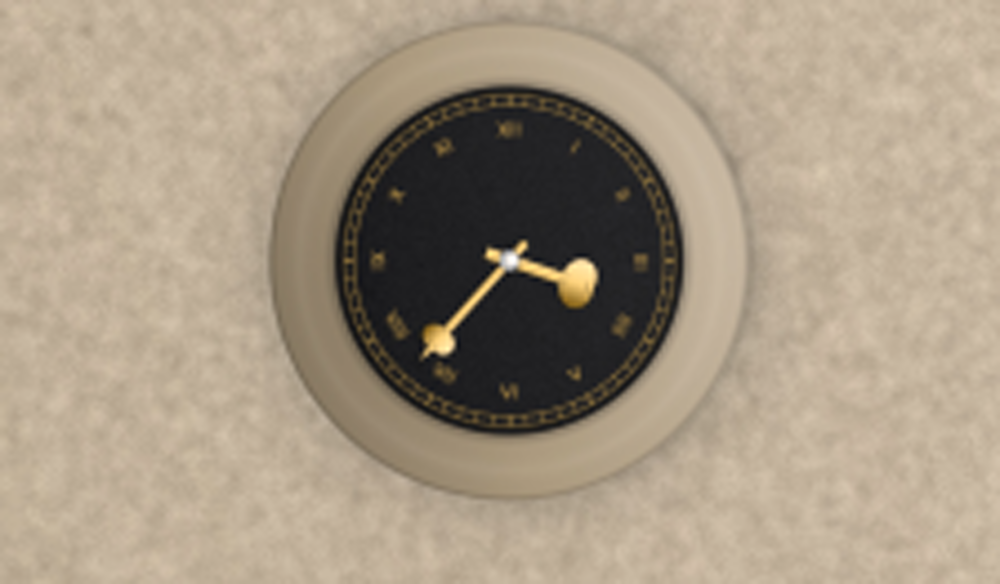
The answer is 3:37
